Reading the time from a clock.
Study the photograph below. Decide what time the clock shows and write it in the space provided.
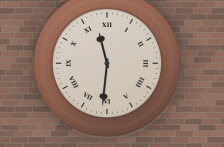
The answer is 11:31
